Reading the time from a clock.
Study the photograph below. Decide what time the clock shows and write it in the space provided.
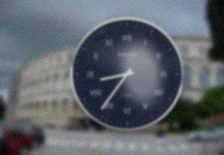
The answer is 8:36
